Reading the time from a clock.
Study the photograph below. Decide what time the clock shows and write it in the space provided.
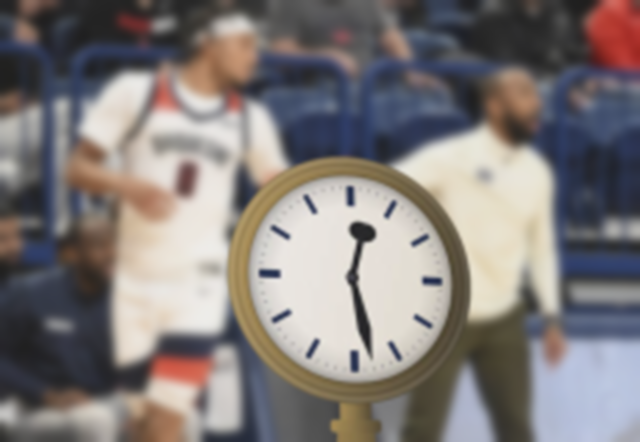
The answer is 12:28
